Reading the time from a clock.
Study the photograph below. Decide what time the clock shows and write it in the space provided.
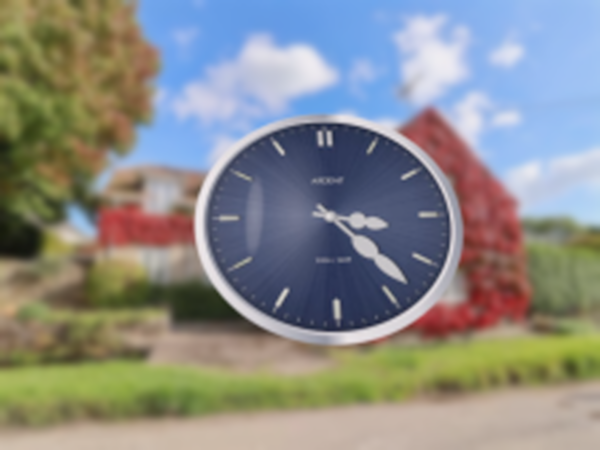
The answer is 3:23
